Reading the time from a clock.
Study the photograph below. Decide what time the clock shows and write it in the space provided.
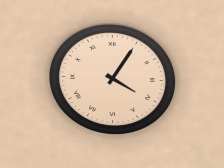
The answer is 4:05
